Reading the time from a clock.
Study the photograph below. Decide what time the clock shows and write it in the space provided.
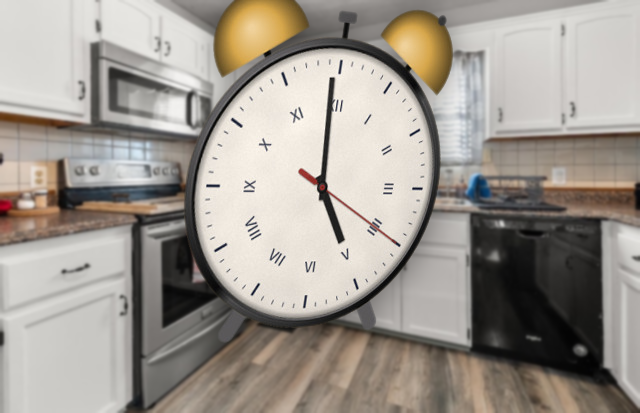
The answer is 4:59:20
